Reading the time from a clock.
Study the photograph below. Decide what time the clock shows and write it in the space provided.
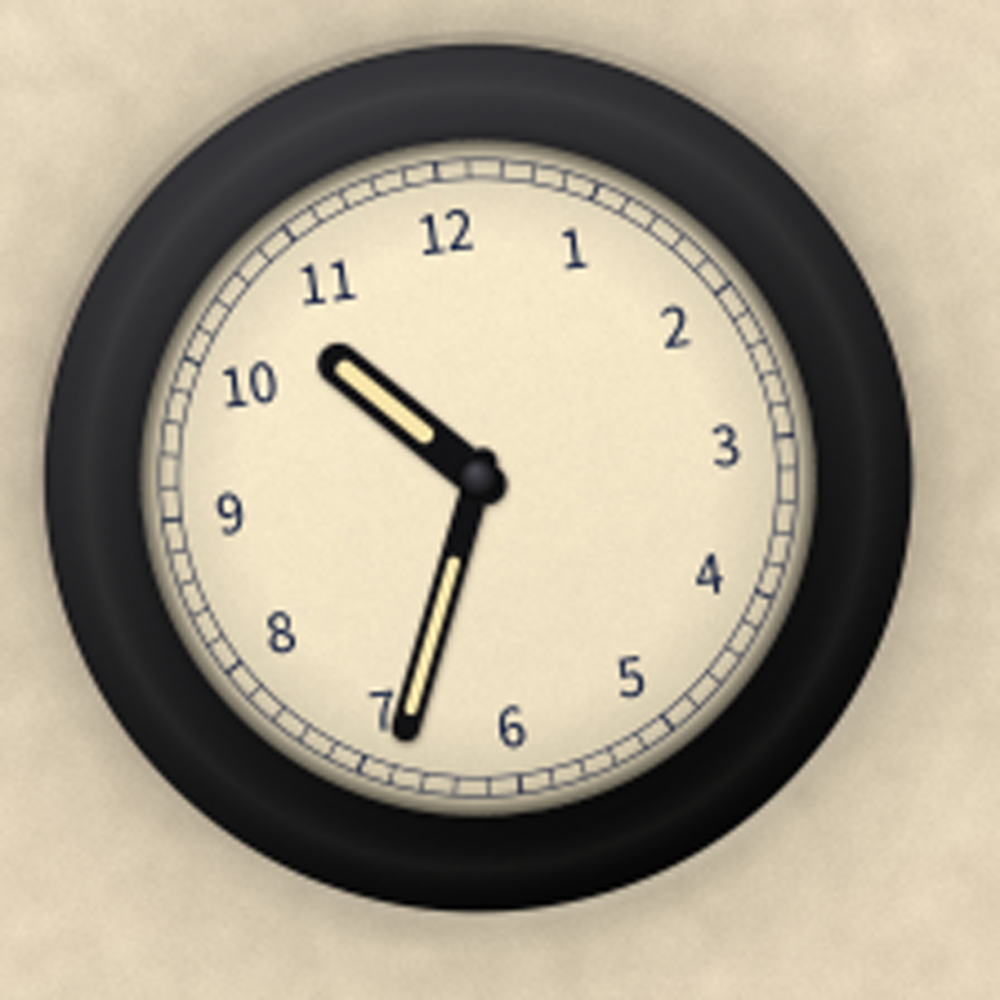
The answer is 10:34
